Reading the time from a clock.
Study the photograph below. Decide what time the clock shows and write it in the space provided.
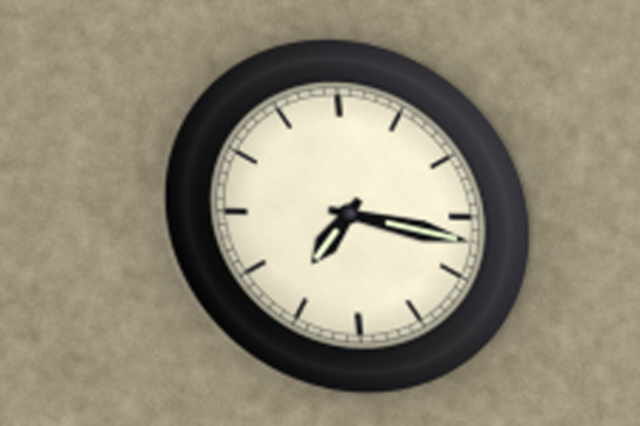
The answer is 7:17
